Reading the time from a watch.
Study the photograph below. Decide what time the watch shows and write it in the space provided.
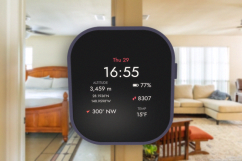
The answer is 16:55
